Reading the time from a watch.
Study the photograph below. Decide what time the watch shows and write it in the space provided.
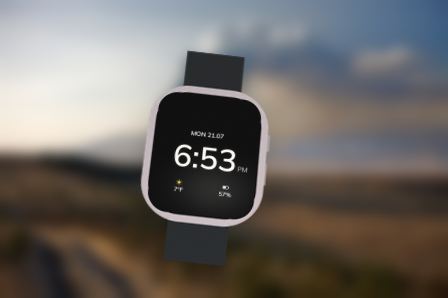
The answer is 6:53
